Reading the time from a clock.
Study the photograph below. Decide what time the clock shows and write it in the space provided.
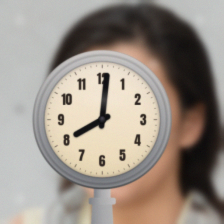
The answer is 8:01
